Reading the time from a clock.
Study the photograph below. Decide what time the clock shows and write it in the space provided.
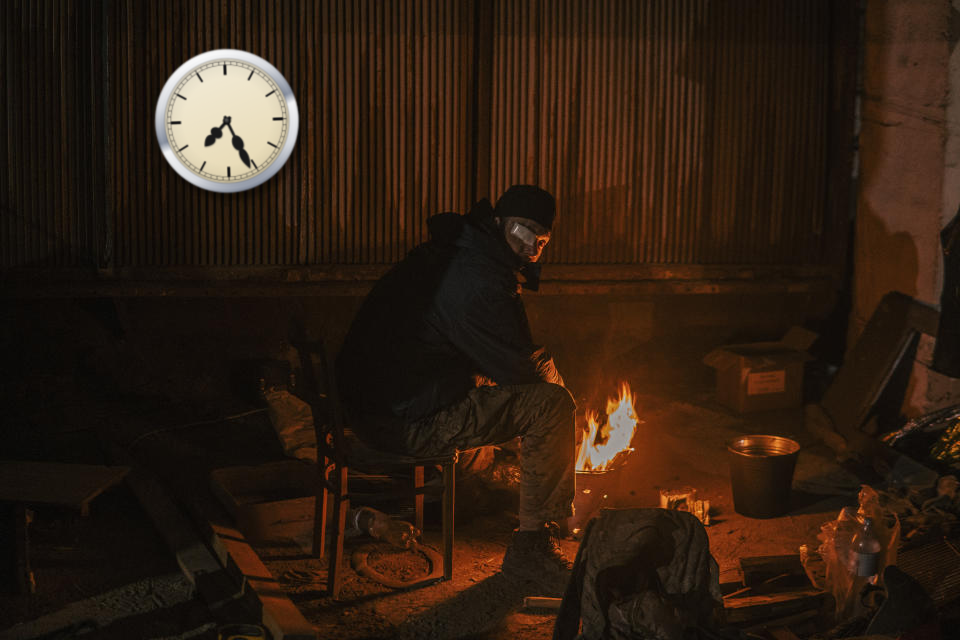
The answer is 7:26
